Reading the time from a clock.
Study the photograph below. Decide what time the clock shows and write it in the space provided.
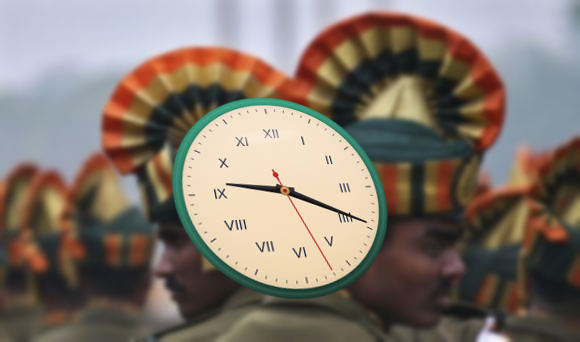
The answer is 9:19:27
